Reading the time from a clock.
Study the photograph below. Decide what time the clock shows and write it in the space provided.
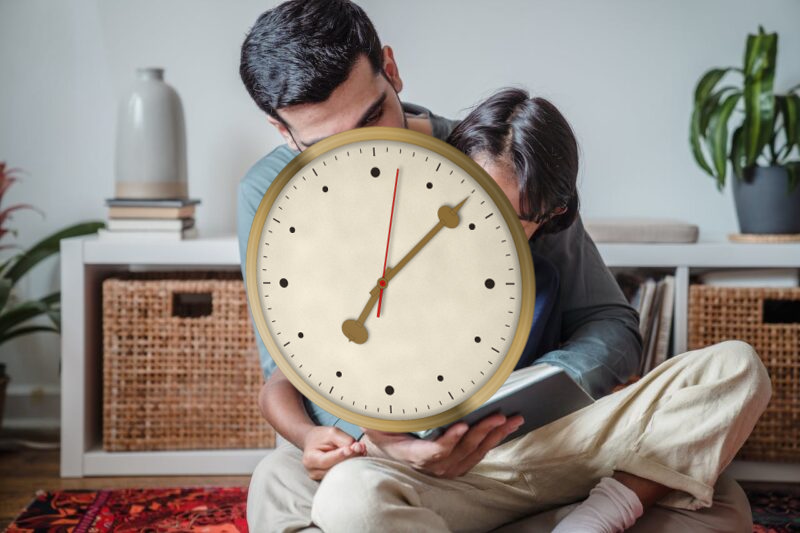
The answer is 7:08:02
